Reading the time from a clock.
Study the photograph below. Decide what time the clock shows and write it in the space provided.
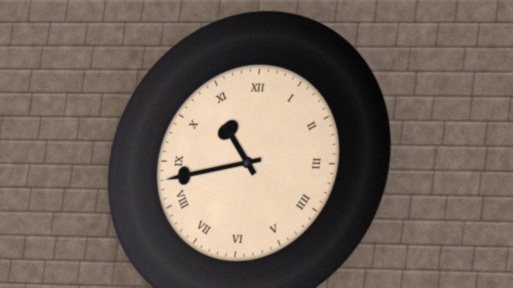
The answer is 10:43
